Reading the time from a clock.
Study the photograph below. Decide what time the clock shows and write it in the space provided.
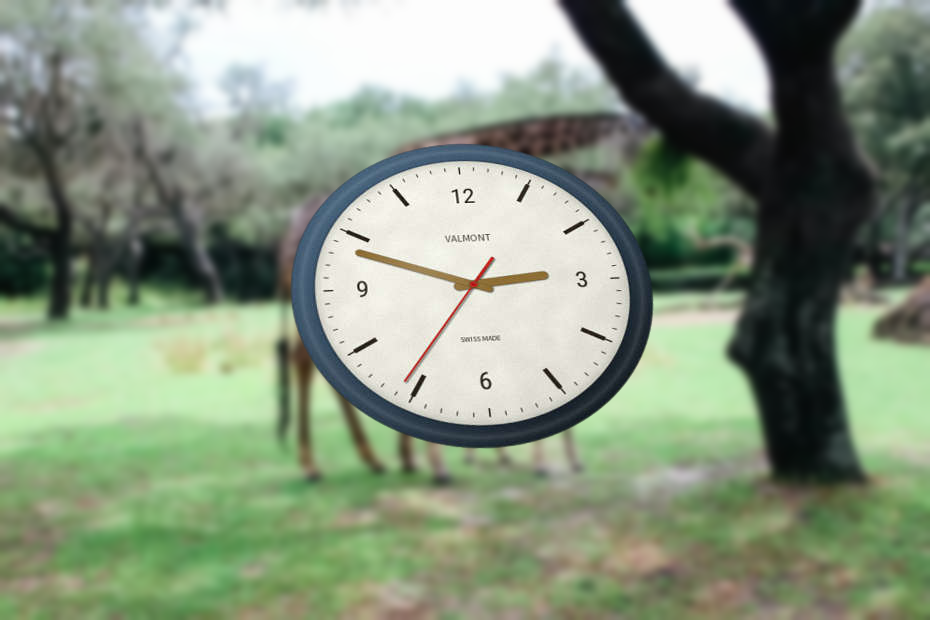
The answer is 2:48:36
